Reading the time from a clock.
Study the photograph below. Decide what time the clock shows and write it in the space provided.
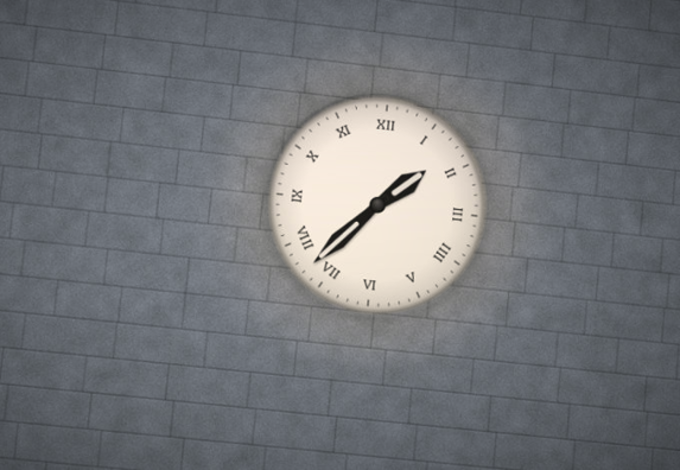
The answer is 1:37
